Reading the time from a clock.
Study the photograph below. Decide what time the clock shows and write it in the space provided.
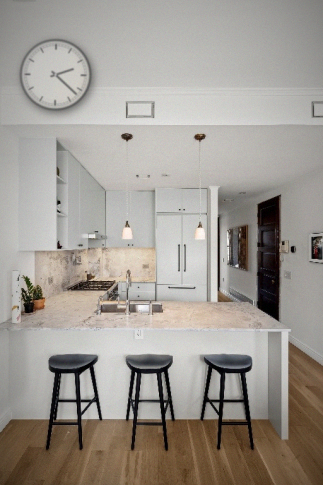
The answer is 2:22
